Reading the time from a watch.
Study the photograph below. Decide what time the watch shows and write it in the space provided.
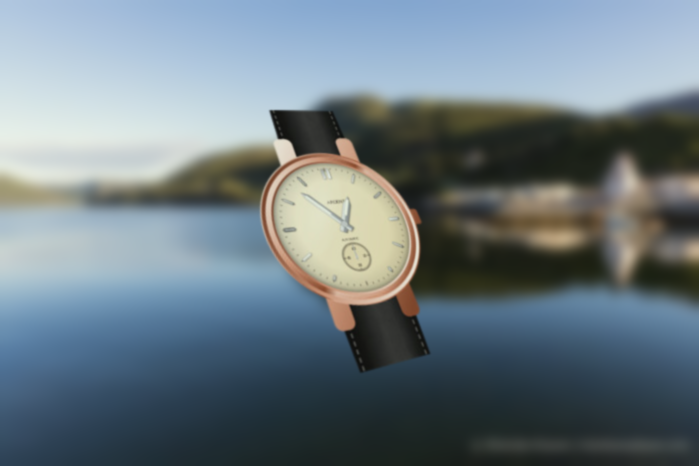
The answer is 12:53
